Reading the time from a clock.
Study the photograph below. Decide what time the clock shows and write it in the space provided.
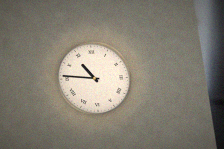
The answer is 10:46
